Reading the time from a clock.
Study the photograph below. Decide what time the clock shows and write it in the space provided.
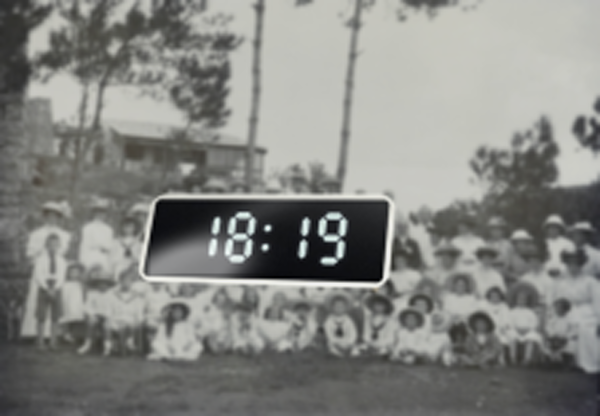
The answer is 18:19
